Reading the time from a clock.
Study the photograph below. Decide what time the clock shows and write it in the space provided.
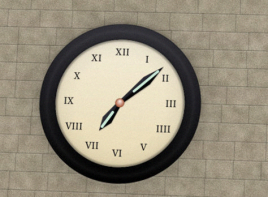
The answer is 7:08
